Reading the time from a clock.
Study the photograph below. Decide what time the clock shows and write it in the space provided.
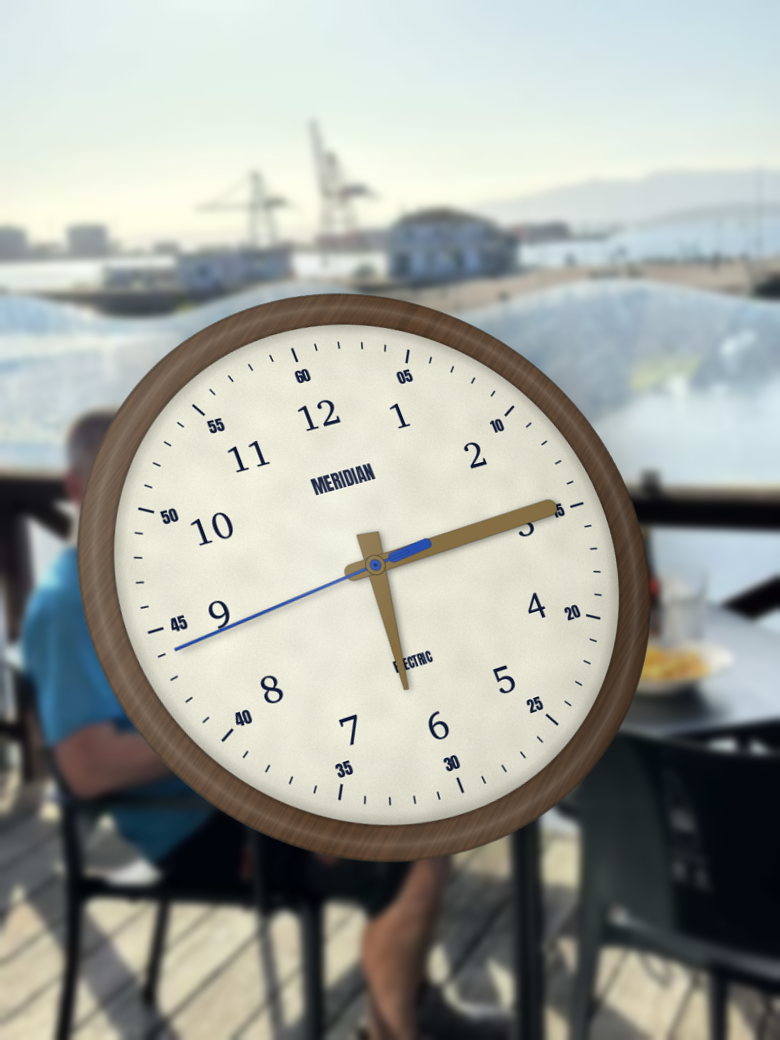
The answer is 6:14:44
